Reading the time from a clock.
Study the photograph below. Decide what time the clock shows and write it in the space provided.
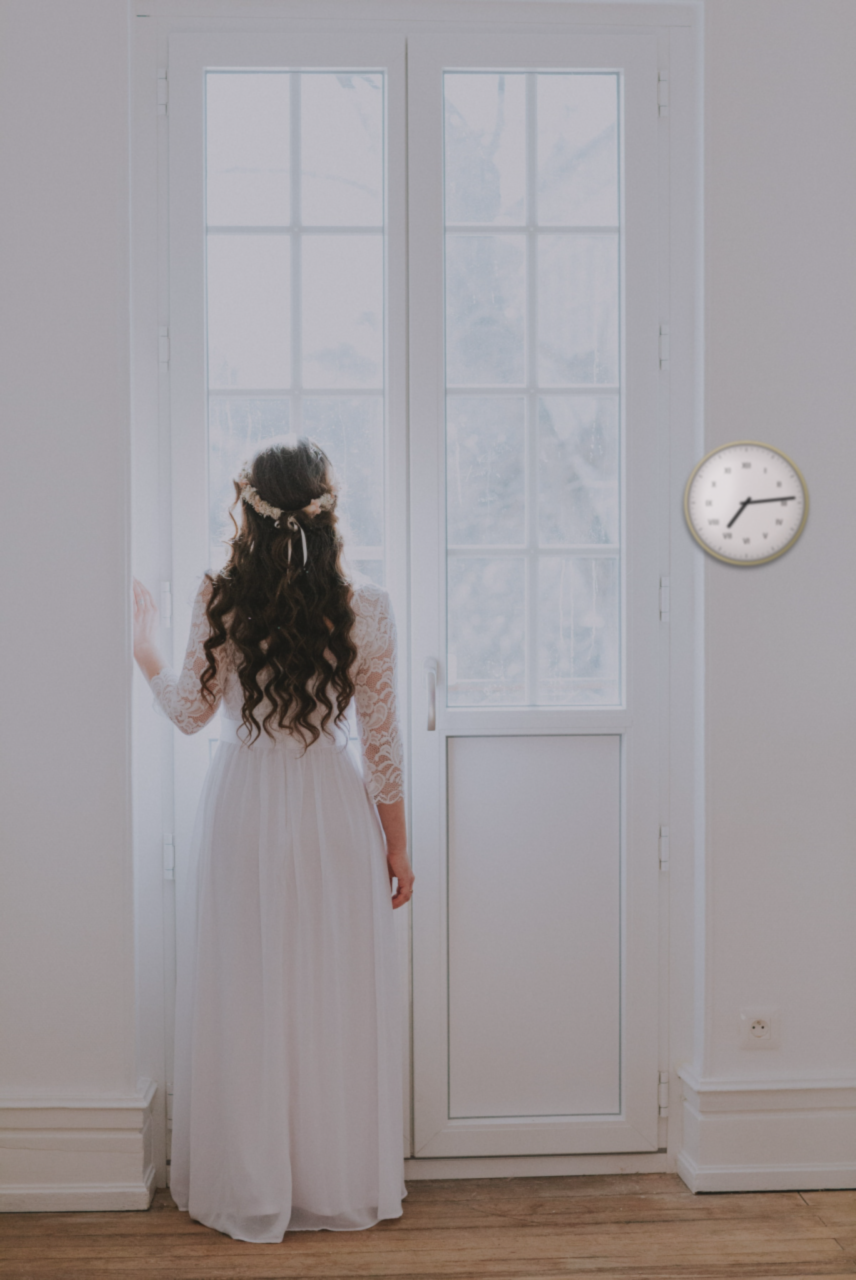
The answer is 7:14
